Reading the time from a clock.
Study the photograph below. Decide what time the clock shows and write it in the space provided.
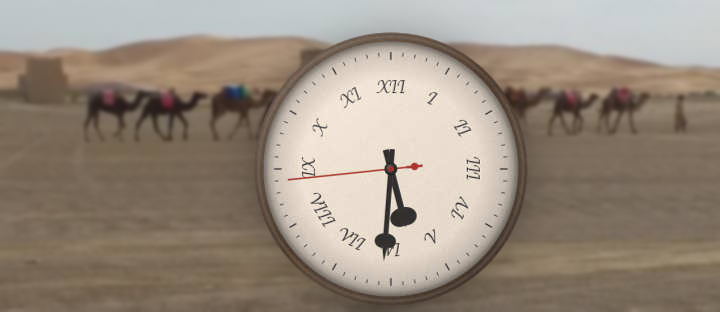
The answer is 5:30:44
